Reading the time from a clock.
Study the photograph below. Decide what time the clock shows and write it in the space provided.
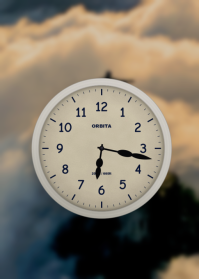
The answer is 6:17
